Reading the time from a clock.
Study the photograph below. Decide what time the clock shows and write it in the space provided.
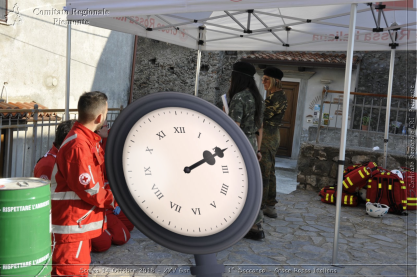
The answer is 2:11
